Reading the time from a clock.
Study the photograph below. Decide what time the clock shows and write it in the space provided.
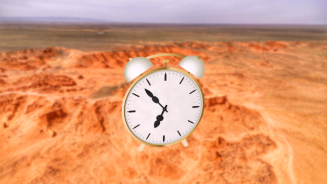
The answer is 6:53
